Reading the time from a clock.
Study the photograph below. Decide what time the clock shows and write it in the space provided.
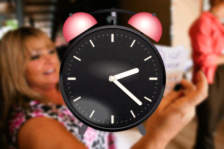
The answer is 2:22
